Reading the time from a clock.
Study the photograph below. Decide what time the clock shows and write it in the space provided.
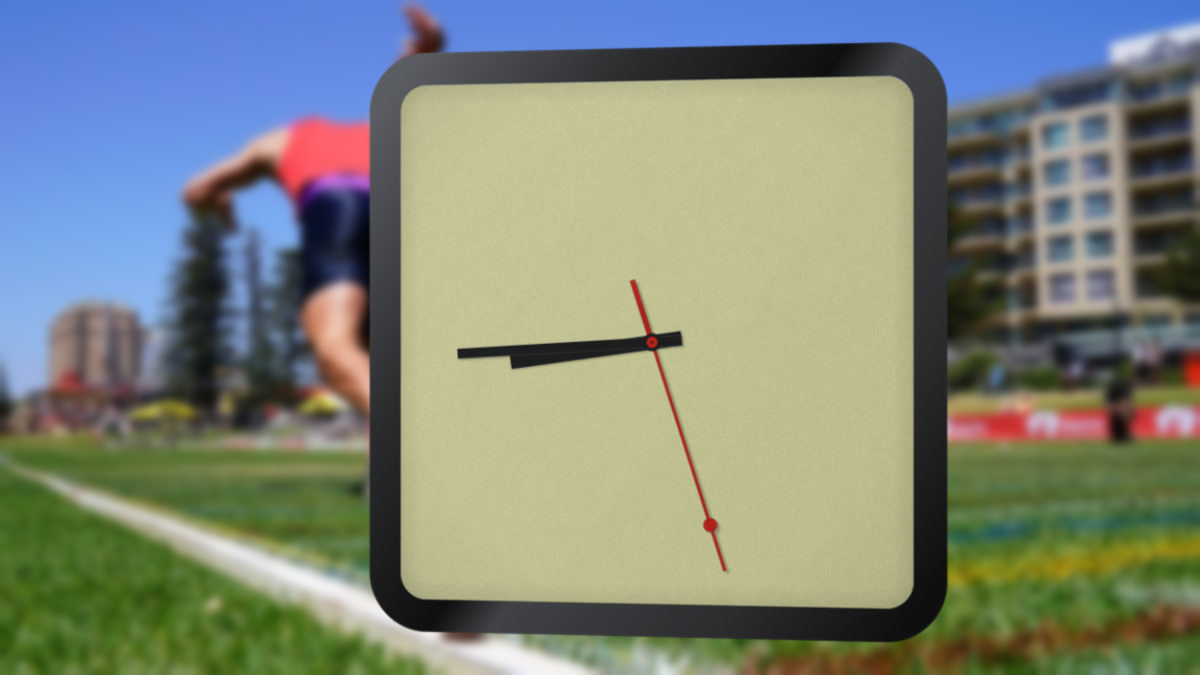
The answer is 8:44:27
